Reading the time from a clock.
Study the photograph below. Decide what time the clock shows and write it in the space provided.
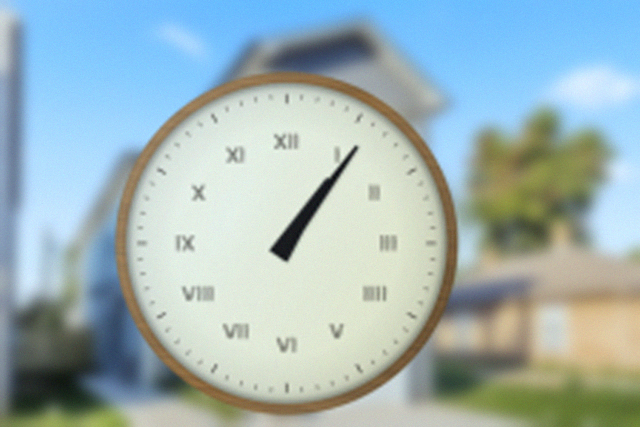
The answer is 1:06
